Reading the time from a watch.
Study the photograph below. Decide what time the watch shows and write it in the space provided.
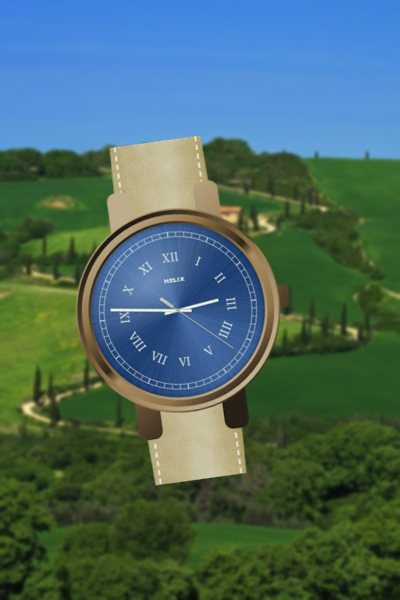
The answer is 2:46:22
